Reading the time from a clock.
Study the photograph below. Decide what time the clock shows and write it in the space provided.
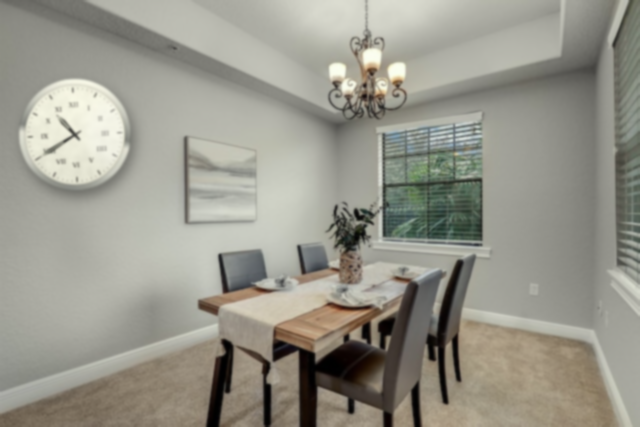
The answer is 10:40
